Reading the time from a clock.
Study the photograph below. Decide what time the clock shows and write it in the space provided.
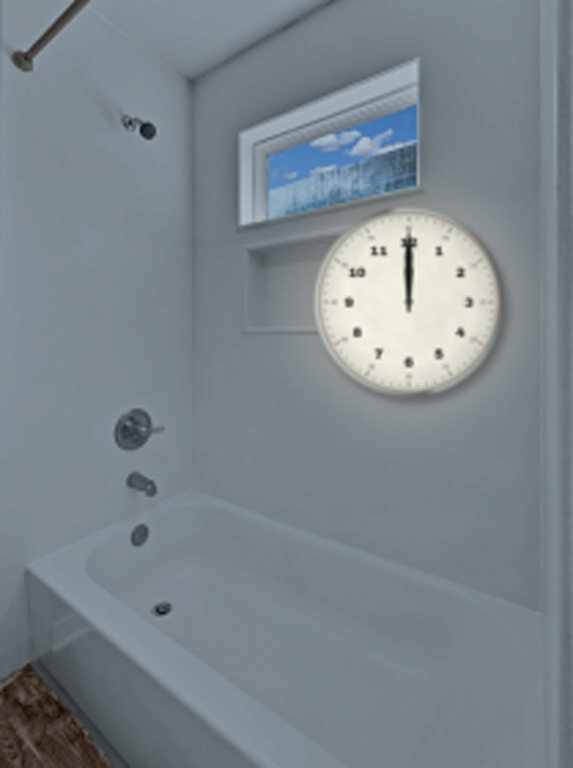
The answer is 12:00
